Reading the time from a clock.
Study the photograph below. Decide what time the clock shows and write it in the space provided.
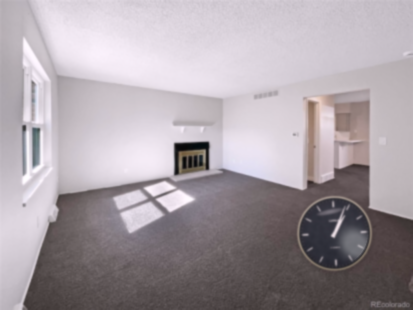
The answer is 1:04
